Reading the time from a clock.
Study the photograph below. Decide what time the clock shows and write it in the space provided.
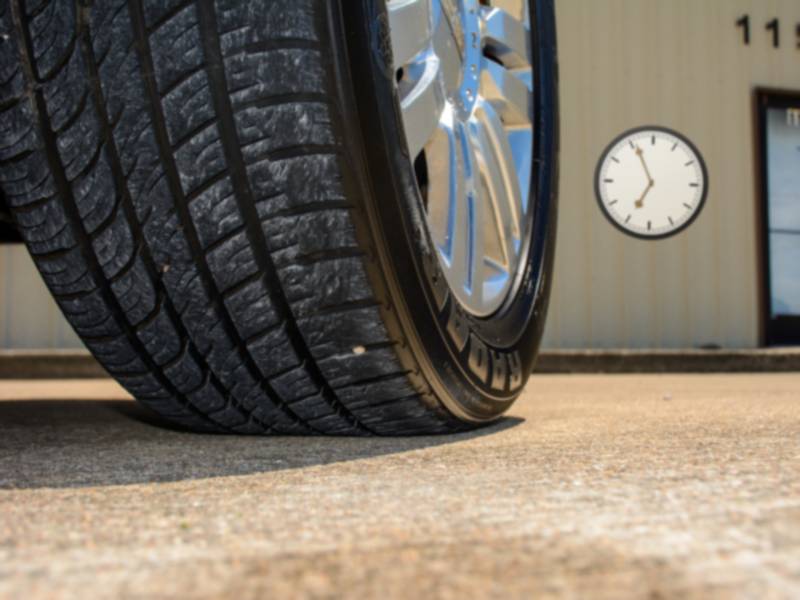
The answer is 6:56
